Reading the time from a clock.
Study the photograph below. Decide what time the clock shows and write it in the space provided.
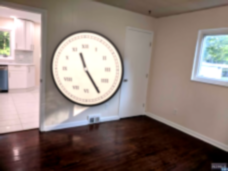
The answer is 11:25
